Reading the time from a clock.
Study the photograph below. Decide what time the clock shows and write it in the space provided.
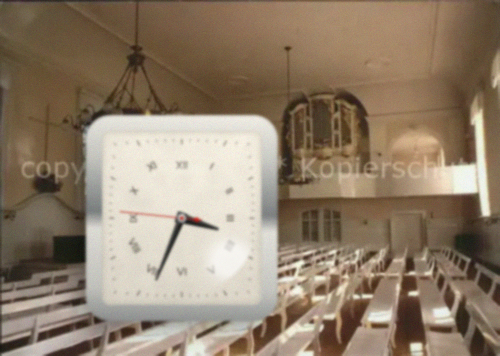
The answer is 3:33:46
